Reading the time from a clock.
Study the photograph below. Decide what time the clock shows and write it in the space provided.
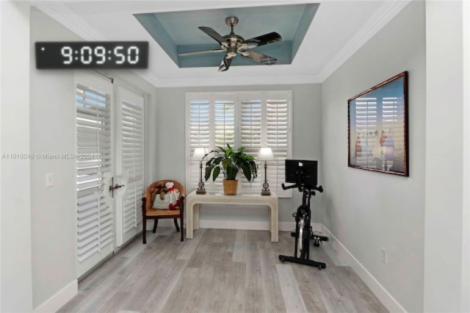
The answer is 9:09:50
